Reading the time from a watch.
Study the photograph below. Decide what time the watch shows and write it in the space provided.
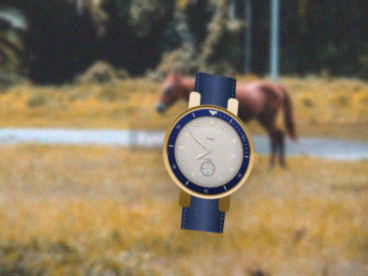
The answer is 7:51
